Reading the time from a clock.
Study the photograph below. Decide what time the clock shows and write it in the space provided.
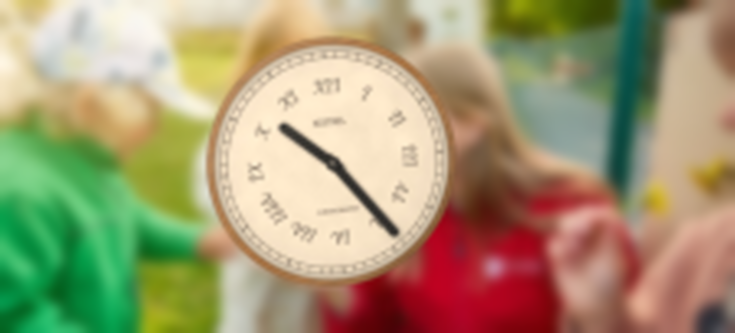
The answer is 10:24
